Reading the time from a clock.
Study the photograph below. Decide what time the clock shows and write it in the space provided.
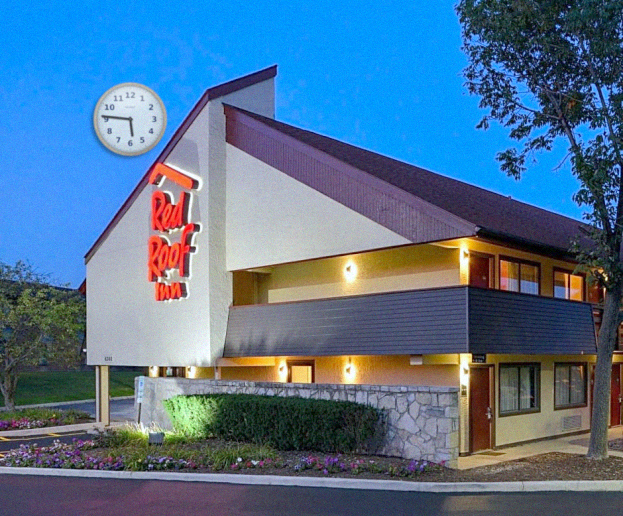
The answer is 5:46
